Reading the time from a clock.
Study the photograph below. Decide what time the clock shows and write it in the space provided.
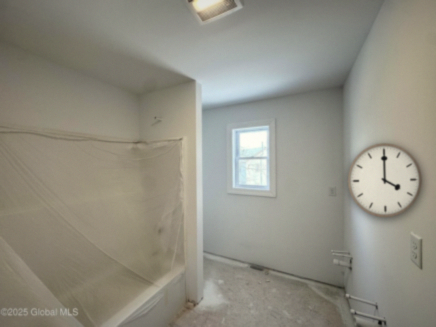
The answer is 4:00
